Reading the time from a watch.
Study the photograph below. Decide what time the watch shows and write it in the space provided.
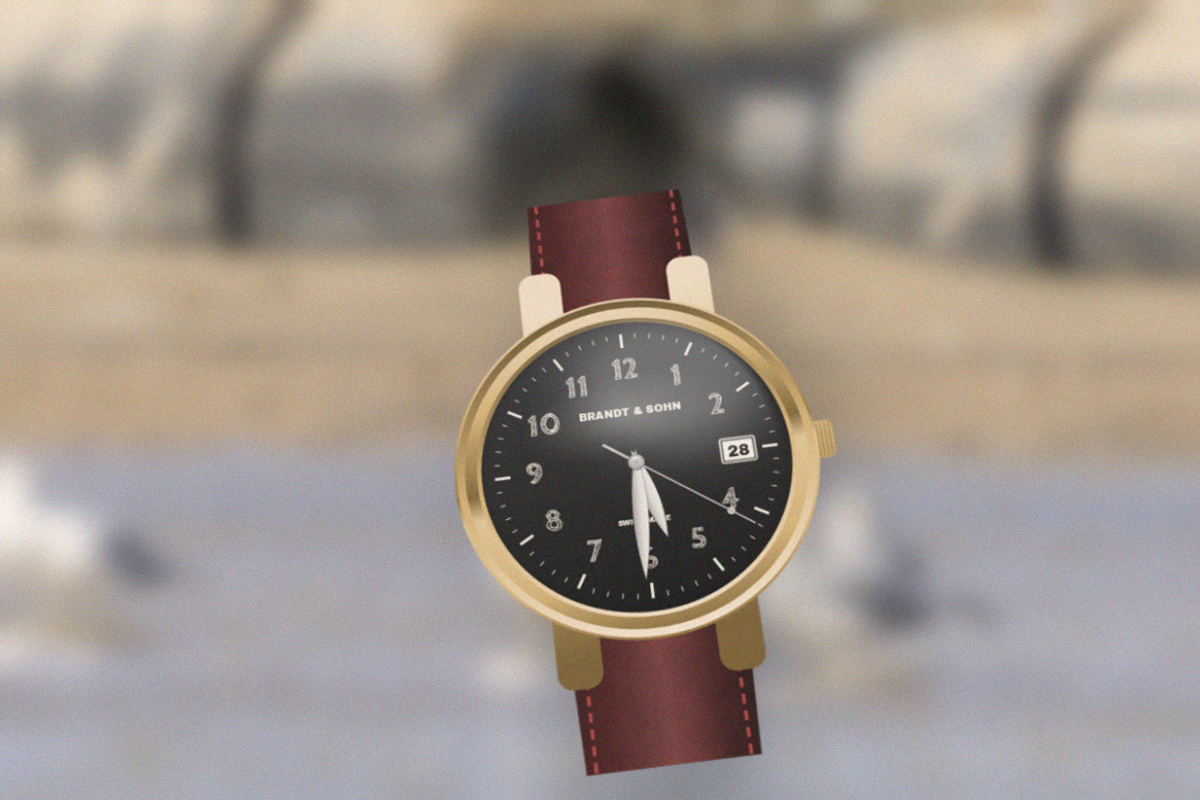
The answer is 5:30:21
